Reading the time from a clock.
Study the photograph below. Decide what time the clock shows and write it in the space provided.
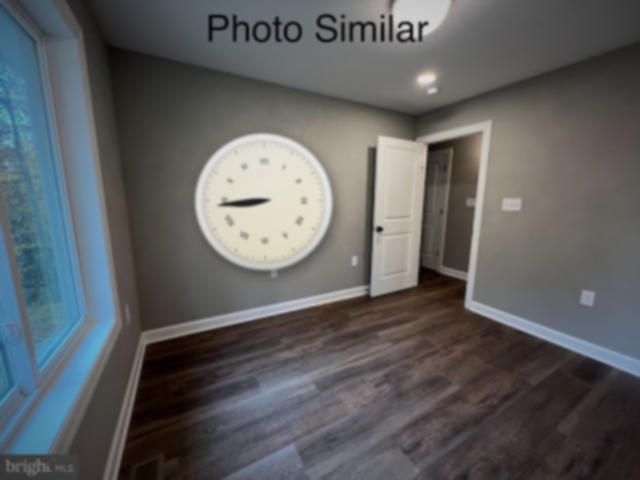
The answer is 8:44
